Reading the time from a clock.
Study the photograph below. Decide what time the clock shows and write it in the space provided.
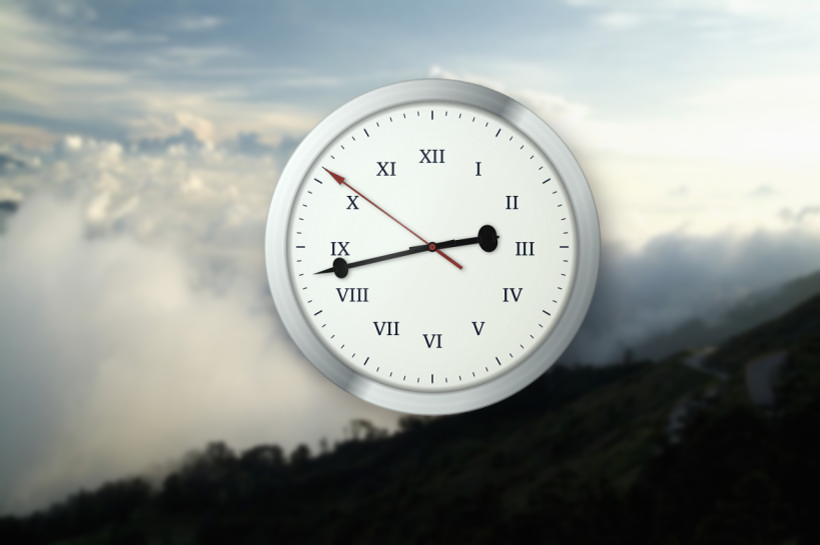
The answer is 2:42:51
